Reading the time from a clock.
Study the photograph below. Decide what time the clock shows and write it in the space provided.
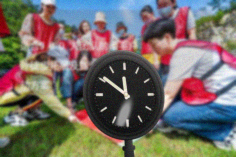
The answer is 11:51
